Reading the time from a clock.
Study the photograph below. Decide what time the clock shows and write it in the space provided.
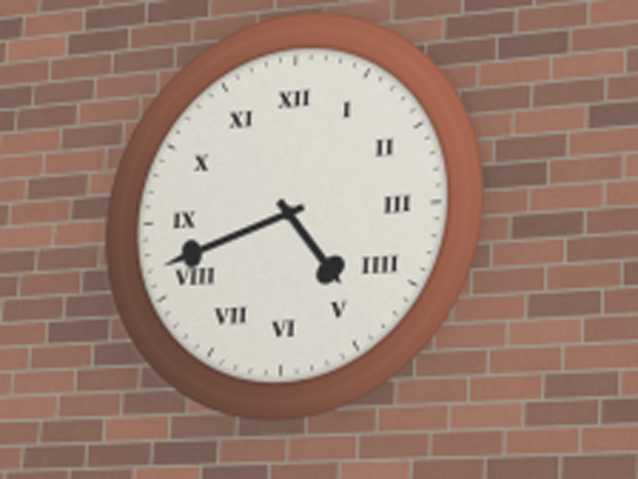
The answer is 4:42
